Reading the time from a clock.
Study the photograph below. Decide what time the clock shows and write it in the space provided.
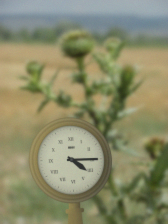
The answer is 4:15
